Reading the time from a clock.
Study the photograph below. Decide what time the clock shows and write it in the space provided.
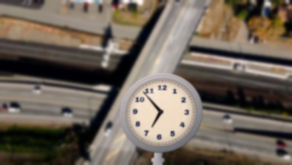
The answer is 6:53
